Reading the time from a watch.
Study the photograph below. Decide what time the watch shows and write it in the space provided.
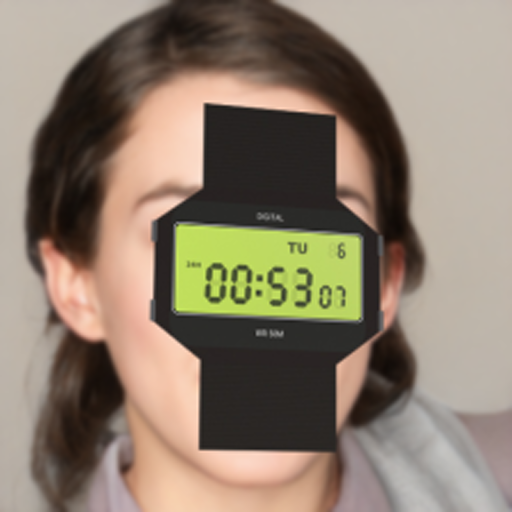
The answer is 0:53:07
